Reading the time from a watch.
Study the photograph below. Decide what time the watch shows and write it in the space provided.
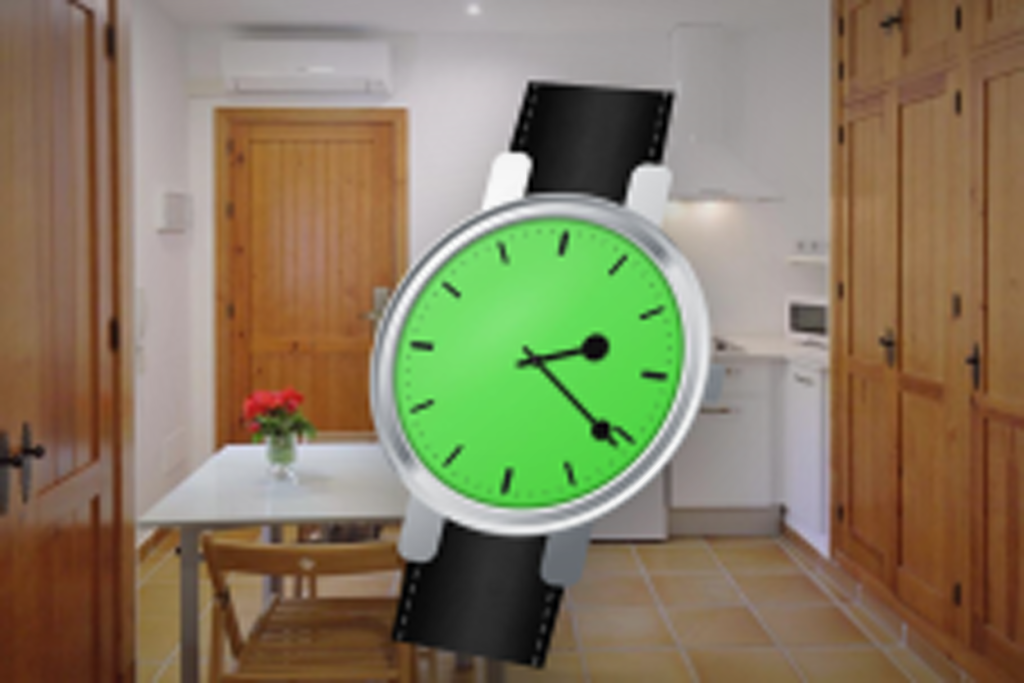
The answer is 2:21
